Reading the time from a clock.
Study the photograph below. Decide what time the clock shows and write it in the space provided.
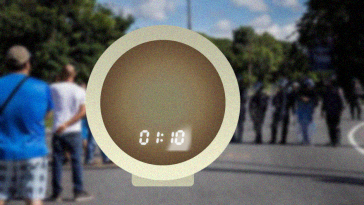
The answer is 1:10
